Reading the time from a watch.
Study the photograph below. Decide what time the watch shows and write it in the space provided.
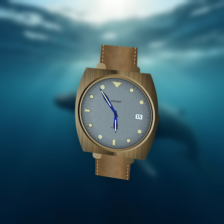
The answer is 5:54
